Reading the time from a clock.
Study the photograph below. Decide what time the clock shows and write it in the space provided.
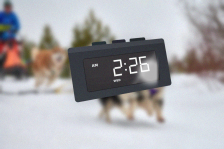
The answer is 2:26
